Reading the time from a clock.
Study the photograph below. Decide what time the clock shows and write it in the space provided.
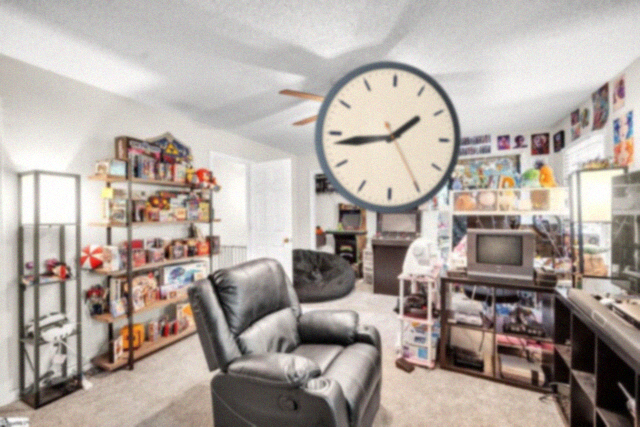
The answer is 1:43:25
